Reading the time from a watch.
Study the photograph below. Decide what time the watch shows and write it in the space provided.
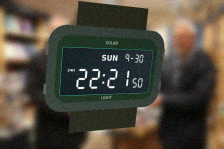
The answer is 22:21:50
